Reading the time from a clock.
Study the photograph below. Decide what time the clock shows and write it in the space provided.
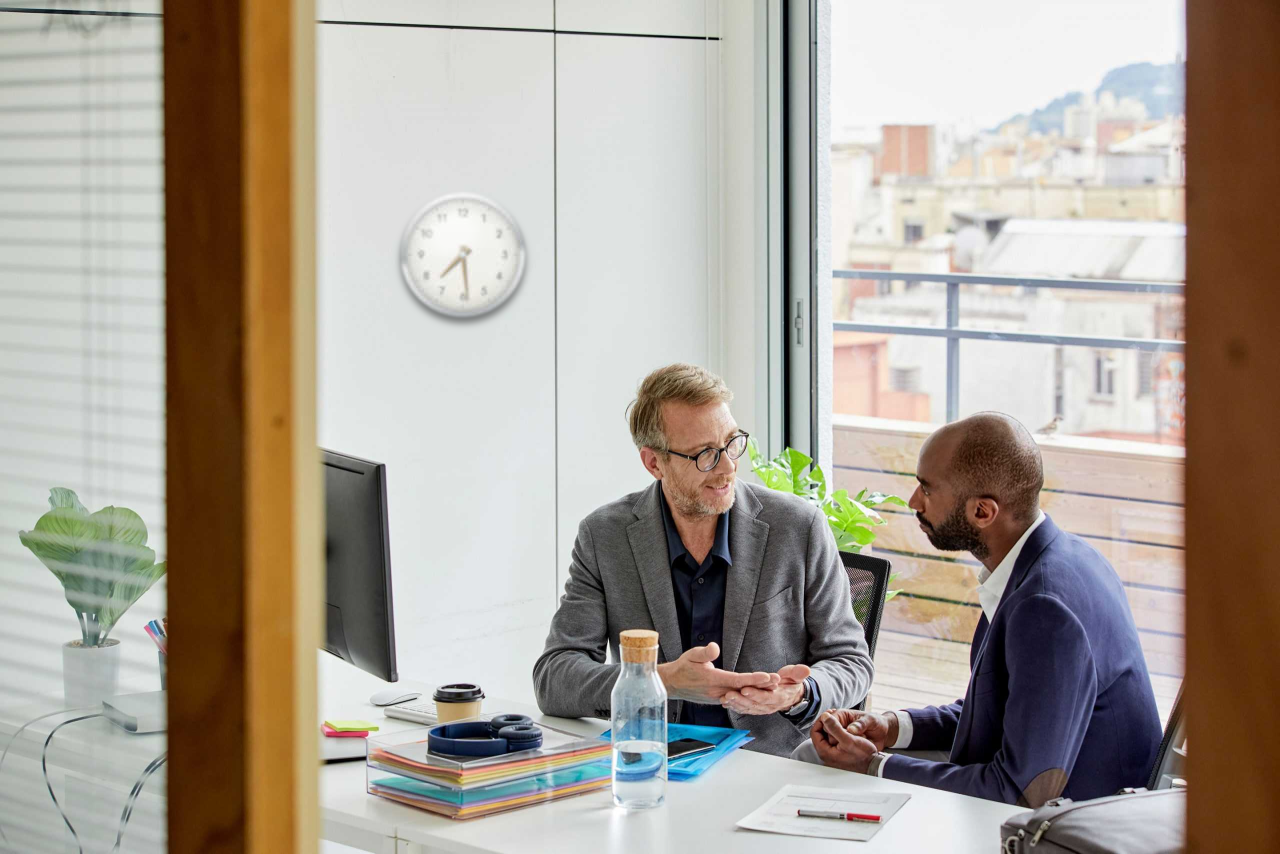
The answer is 7:29
